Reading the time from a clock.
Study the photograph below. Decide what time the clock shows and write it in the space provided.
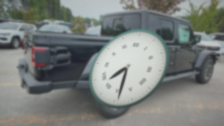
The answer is 7:29
